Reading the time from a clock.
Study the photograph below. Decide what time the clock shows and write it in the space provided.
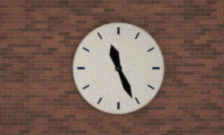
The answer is 11:26
